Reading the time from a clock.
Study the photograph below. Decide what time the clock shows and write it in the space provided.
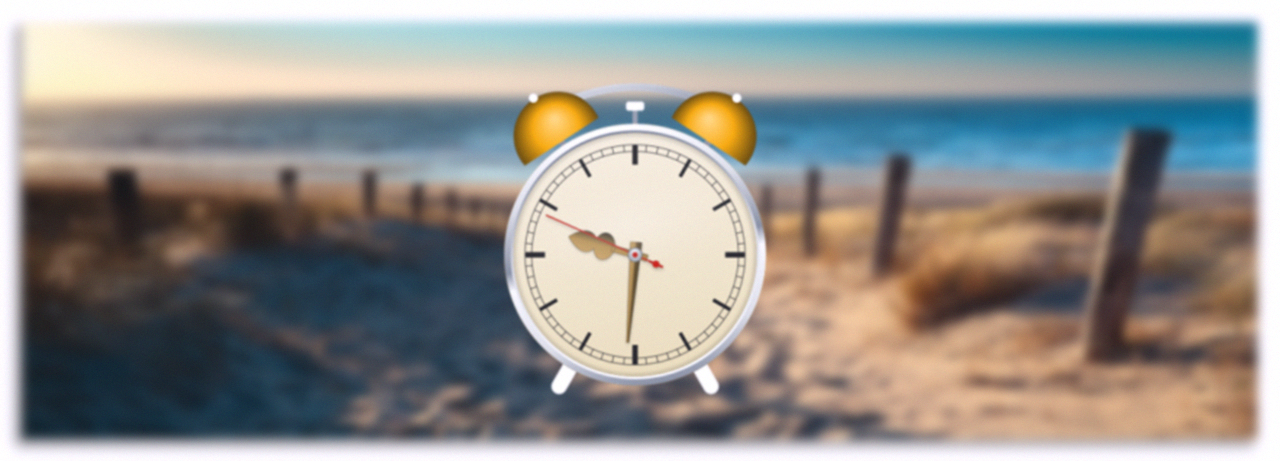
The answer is 9:30:49
